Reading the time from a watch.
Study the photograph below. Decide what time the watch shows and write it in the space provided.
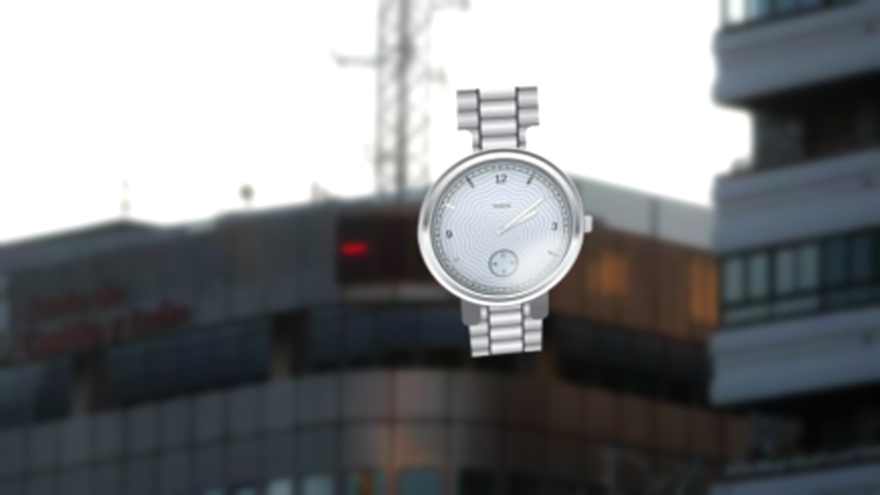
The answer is 2:09
